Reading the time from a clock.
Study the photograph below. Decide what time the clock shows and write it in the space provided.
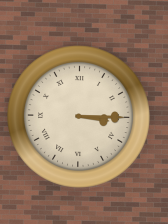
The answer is 3:15
